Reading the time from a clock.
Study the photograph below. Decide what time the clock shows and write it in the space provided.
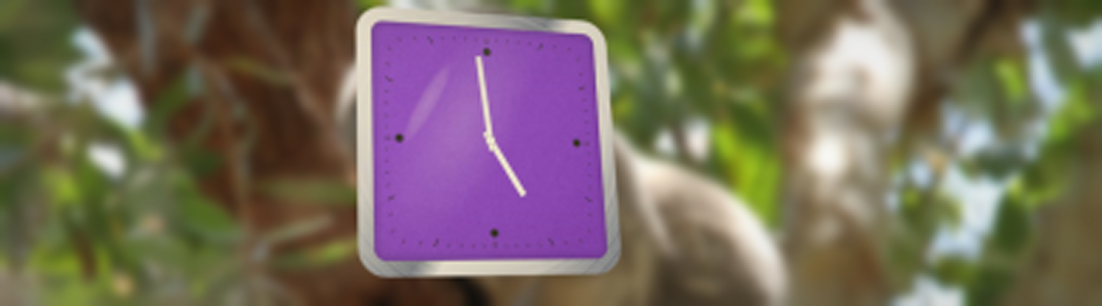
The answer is 4:59
